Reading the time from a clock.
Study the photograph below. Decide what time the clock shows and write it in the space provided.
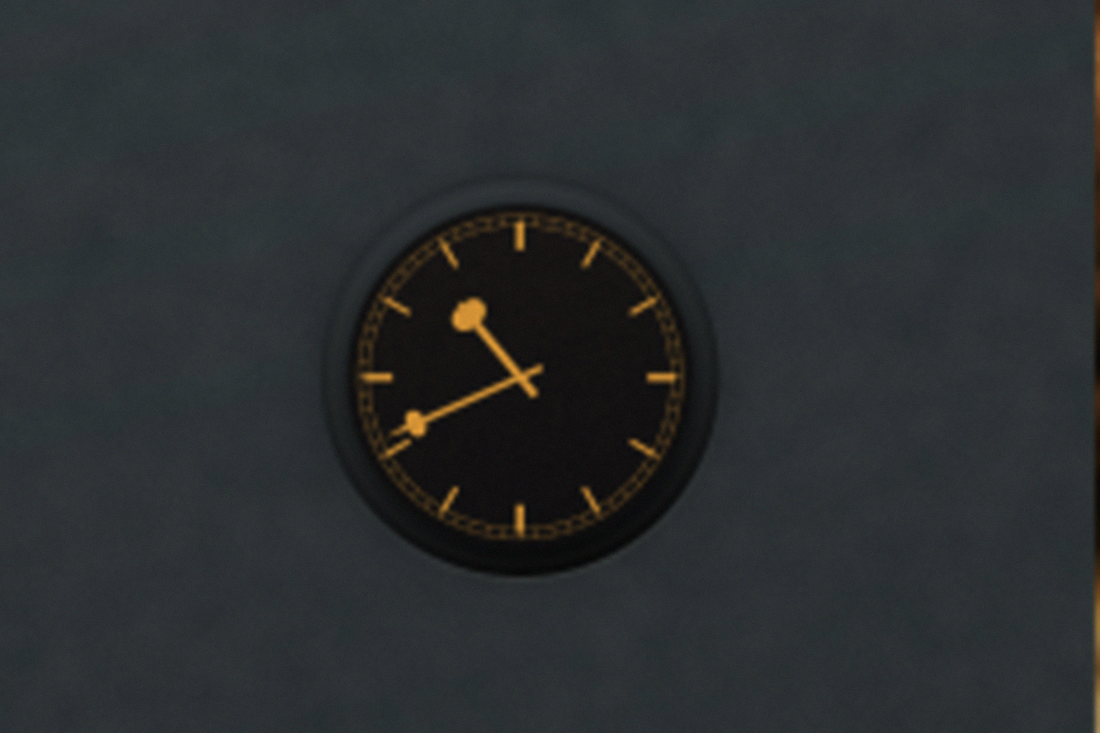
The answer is 10:41
